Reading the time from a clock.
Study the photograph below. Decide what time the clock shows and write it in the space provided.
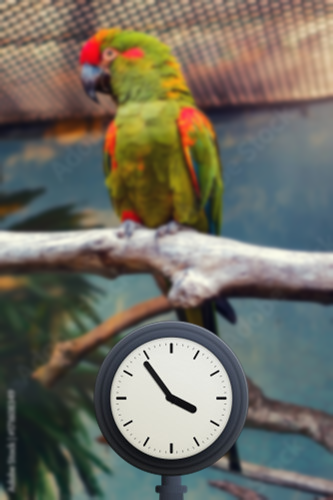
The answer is 3:54
